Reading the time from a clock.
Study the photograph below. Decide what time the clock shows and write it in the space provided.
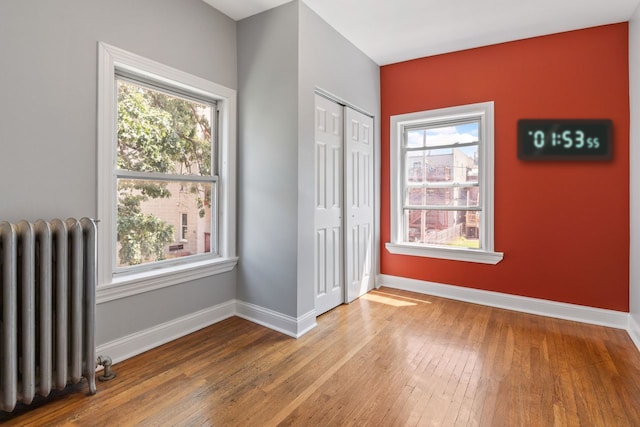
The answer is 1:53
